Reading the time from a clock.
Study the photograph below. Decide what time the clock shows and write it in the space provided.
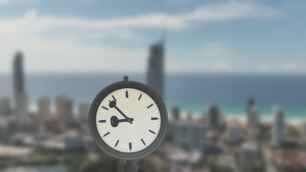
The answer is 8:53
